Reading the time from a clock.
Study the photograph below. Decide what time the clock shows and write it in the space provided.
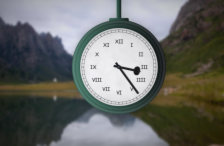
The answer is 3:24
